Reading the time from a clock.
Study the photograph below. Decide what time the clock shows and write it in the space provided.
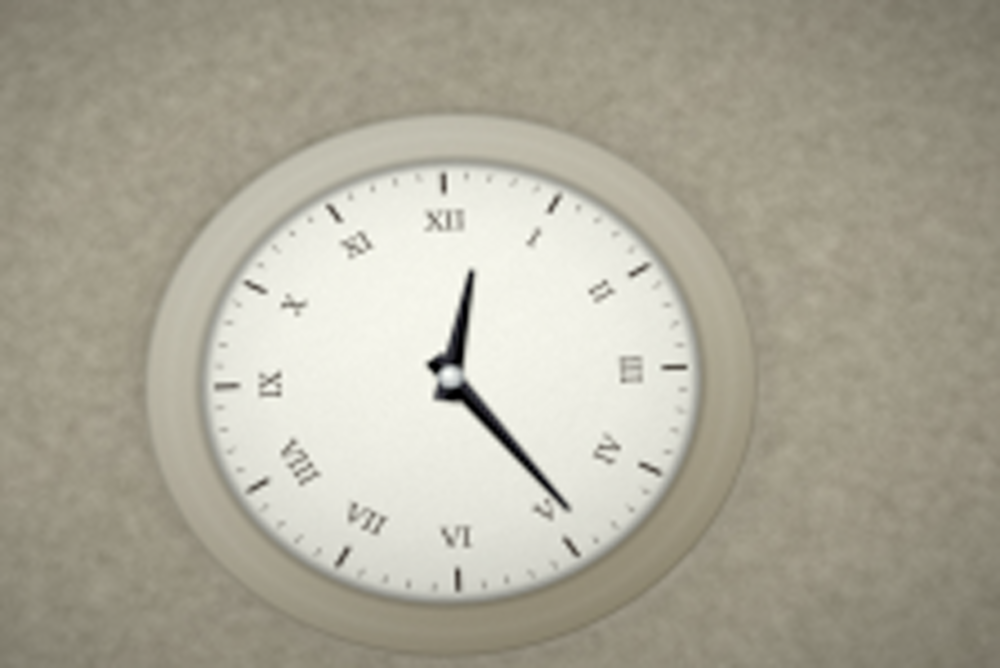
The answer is 12:24
